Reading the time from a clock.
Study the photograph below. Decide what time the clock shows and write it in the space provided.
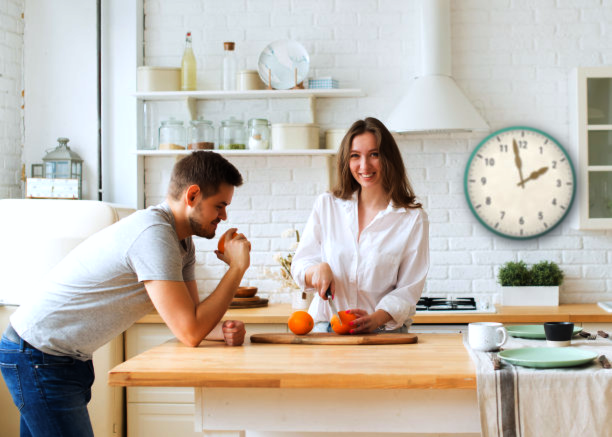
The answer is 1:58
